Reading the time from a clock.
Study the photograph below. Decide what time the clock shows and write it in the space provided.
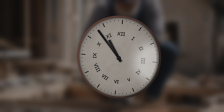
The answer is 10:53
